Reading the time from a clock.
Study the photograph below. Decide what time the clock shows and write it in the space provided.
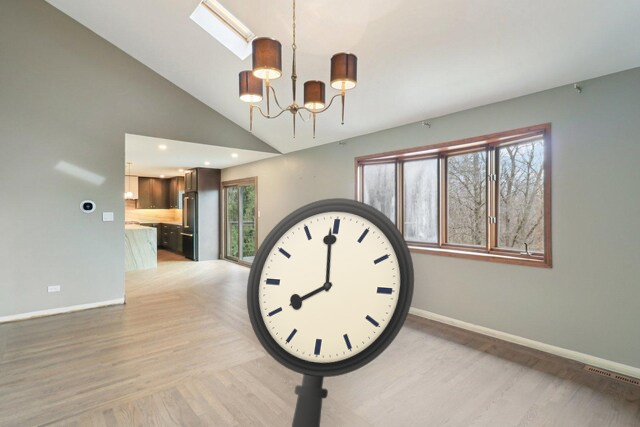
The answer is 7:59
